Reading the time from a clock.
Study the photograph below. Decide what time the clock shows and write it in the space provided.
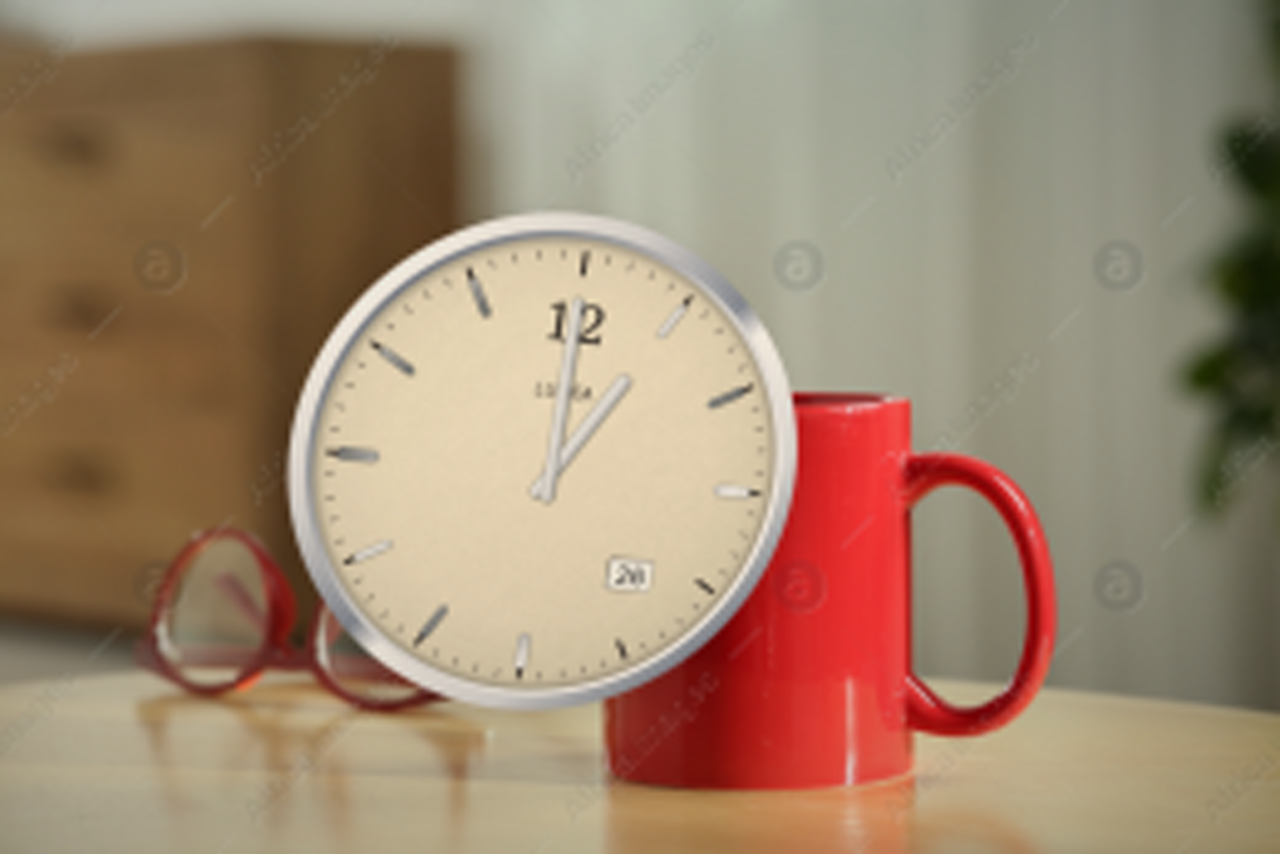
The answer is 1:00
